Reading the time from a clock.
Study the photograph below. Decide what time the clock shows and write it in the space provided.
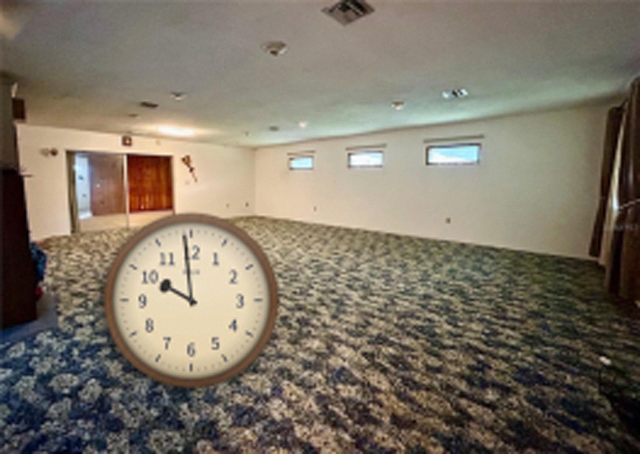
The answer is 9:59
